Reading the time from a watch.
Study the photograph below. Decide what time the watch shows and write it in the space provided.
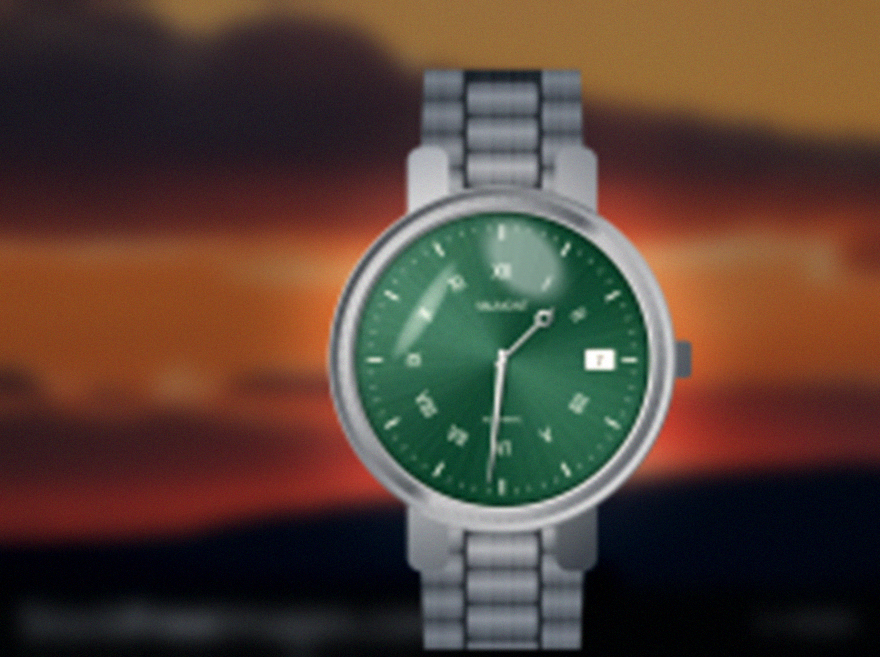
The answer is 1:31
